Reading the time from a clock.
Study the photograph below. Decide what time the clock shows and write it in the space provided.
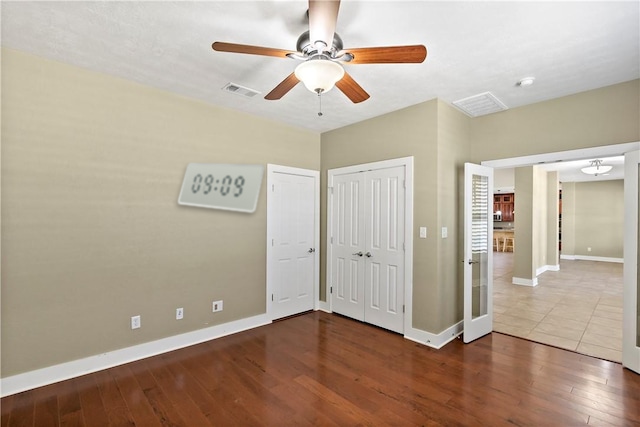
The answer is 9:09
